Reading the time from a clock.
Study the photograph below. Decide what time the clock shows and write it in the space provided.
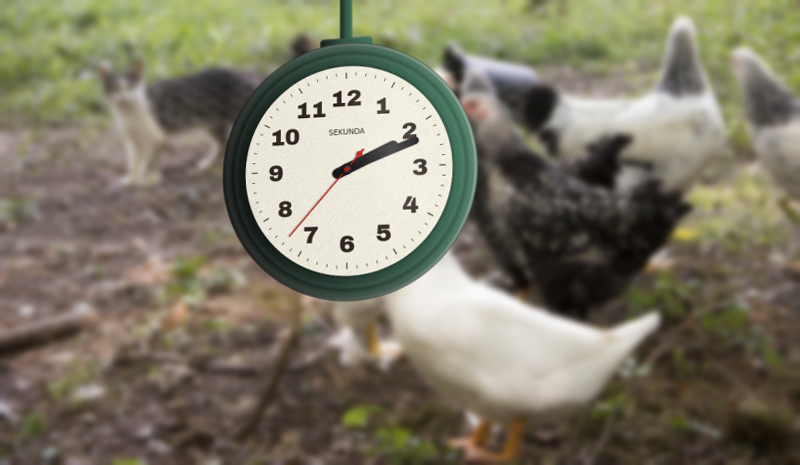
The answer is 2:11:37
